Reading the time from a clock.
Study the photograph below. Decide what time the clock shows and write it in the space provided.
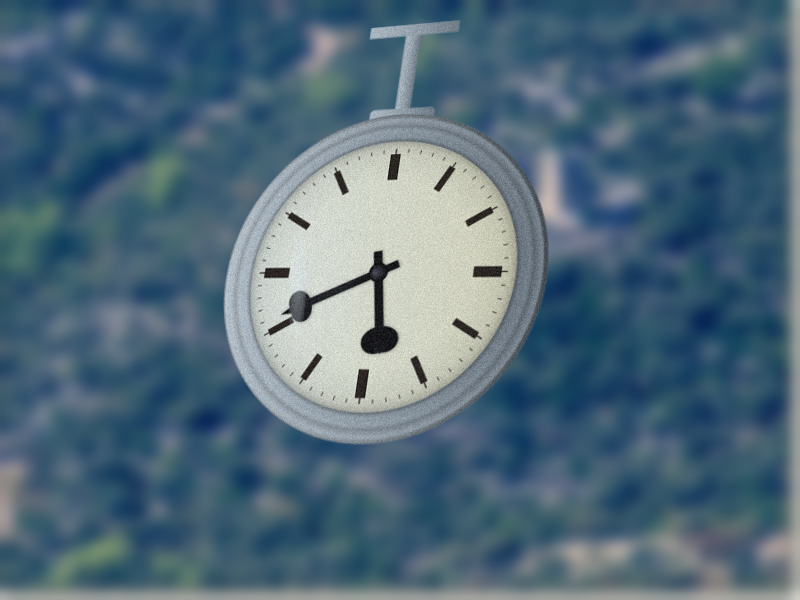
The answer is 5:41
